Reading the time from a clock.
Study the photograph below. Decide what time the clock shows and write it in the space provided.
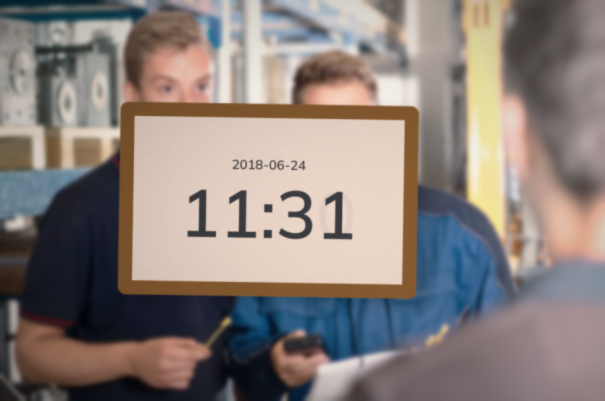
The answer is 11:31
